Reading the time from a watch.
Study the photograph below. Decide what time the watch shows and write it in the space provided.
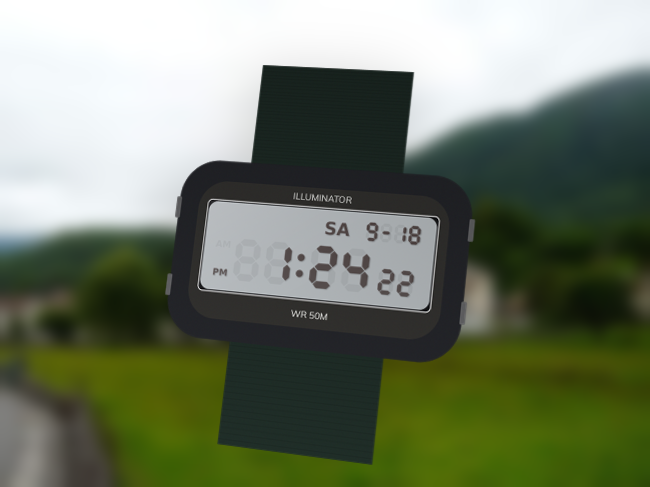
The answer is 1:24:22
